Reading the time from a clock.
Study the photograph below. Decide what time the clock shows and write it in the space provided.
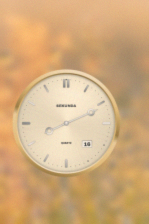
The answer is 8:11
